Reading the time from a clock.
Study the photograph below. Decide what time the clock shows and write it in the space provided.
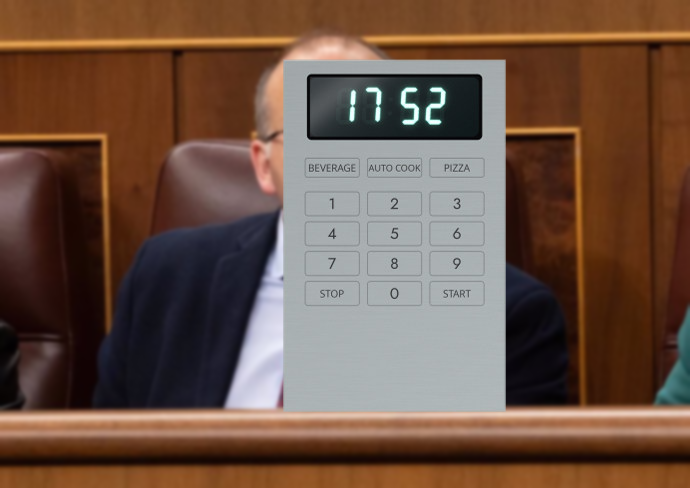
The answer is 17:52
